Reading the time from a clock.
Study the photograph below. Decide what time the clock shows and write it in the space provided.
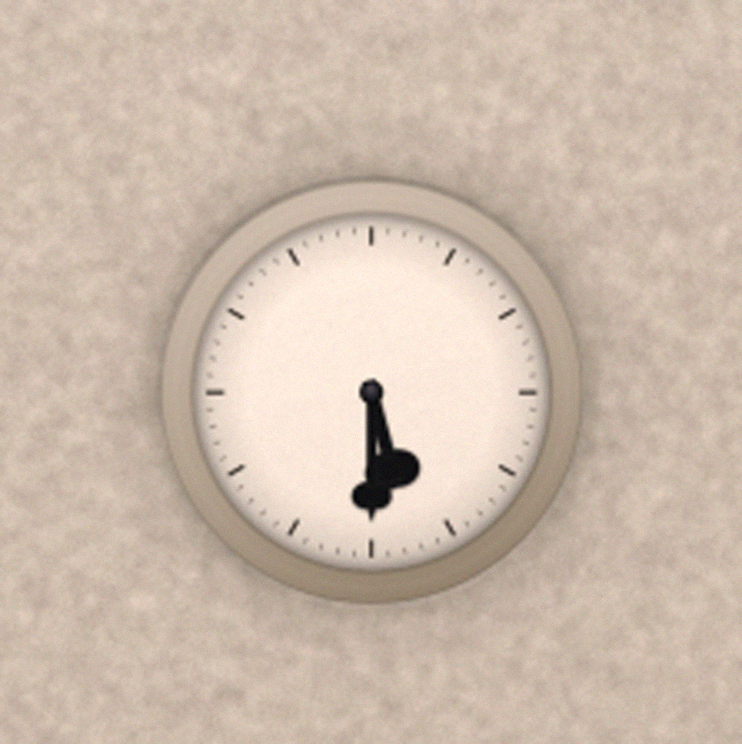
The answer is 5:30
